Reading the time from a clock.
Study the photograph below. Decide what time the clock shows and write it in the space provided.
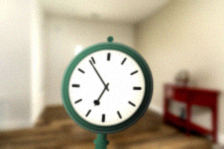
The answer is 6:54
